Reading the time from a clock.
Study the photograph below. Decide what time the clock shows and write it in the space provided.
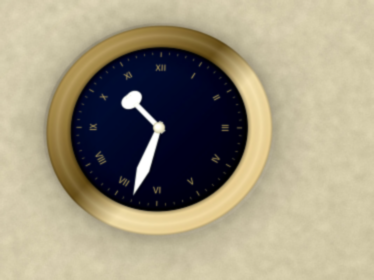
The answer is 10:33
